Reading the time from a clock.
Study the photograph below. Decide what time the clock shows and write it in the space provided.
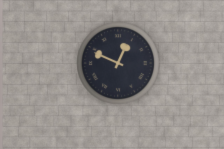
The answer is 12:49
